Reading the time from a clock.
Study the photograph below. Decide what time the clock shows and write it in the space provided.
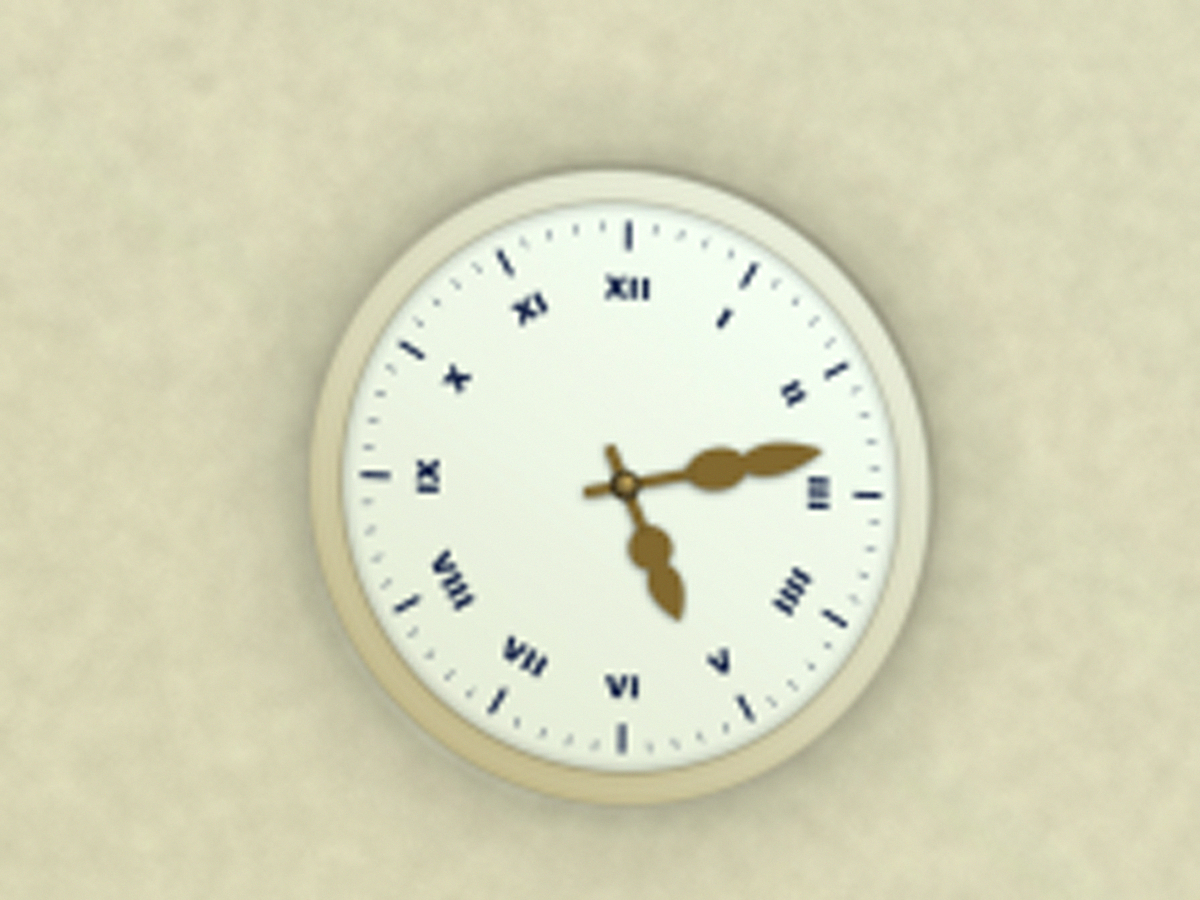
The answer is 5:13
